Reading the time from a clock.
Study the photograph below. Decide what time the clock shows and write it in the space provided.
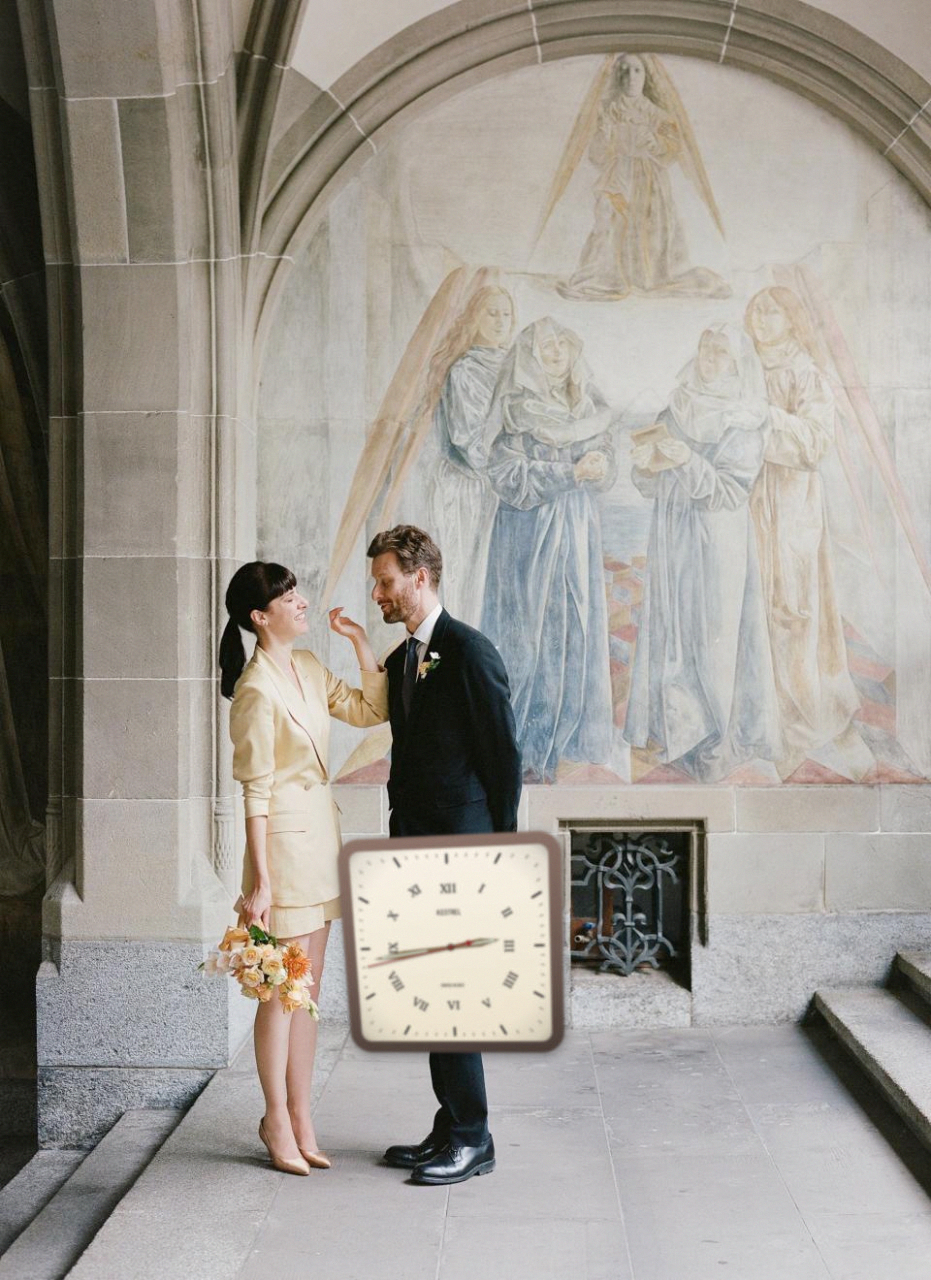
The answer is 2:43:43
